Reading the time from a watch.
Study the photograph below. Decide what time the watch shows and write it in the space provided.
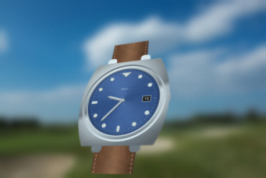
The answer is 9:37
